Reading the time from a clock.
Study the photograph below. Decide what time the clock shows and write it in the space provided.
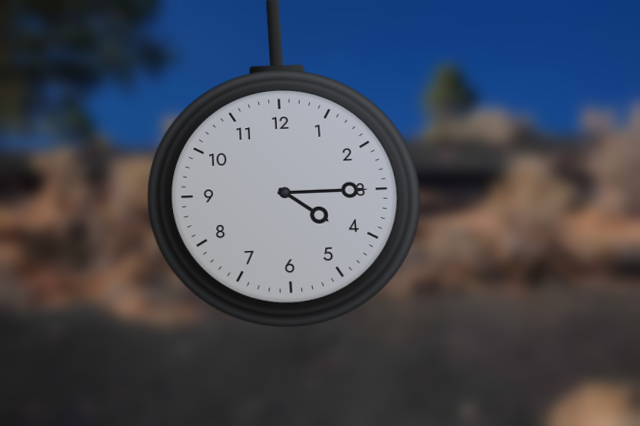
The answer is 4:15
